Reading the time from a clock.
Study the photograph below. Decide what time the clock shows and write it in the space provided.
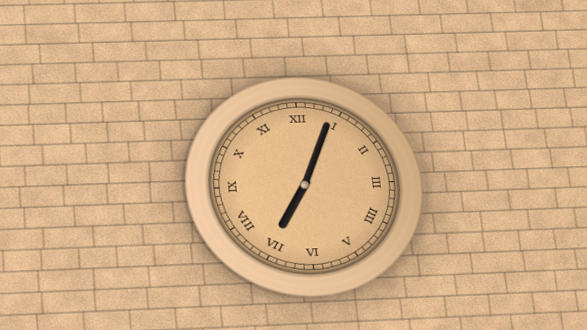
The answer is 7:04
